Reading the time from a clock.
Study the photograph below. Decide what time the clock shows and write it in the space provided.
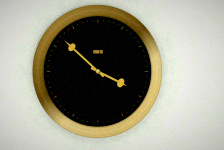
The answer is 3:52
